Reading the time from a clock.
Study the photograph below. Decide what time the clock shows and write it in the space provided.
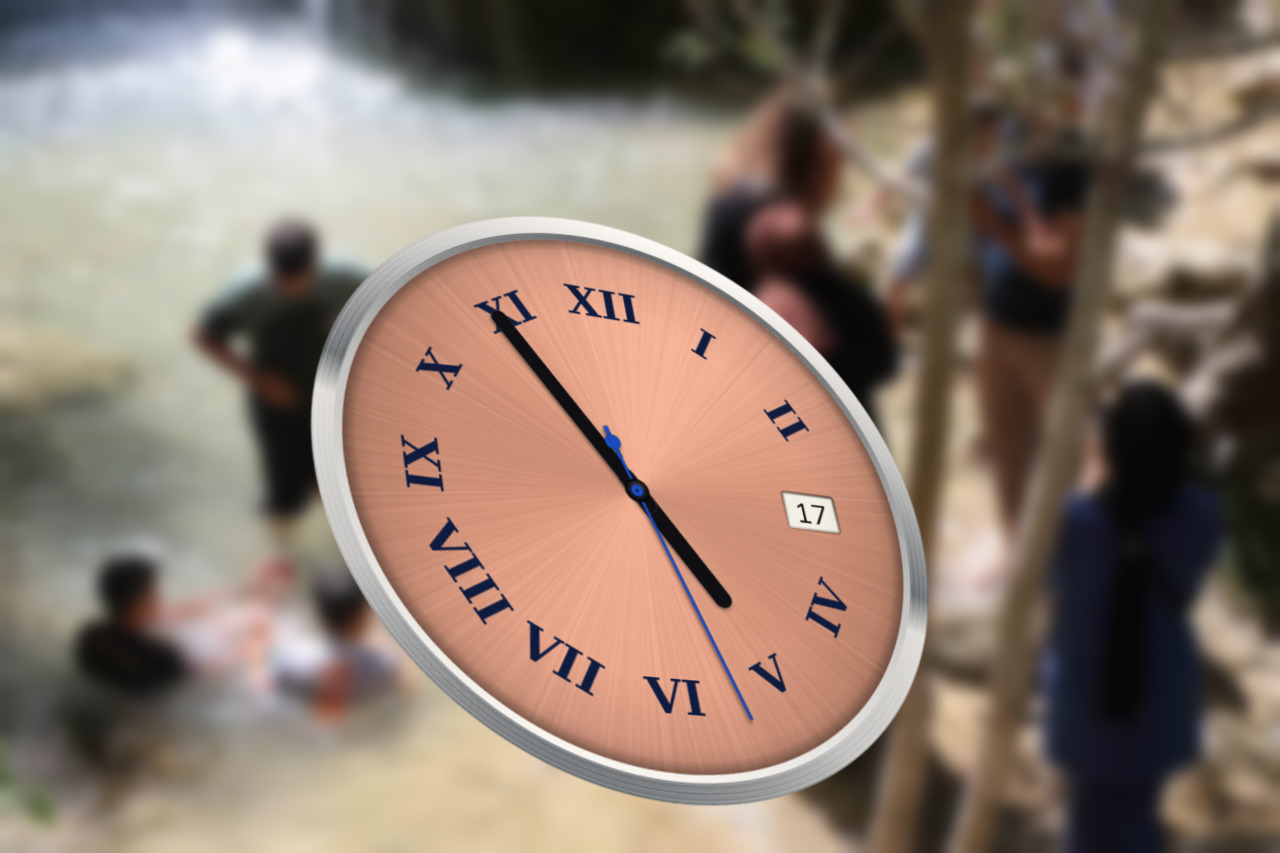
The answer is 4:54:27
